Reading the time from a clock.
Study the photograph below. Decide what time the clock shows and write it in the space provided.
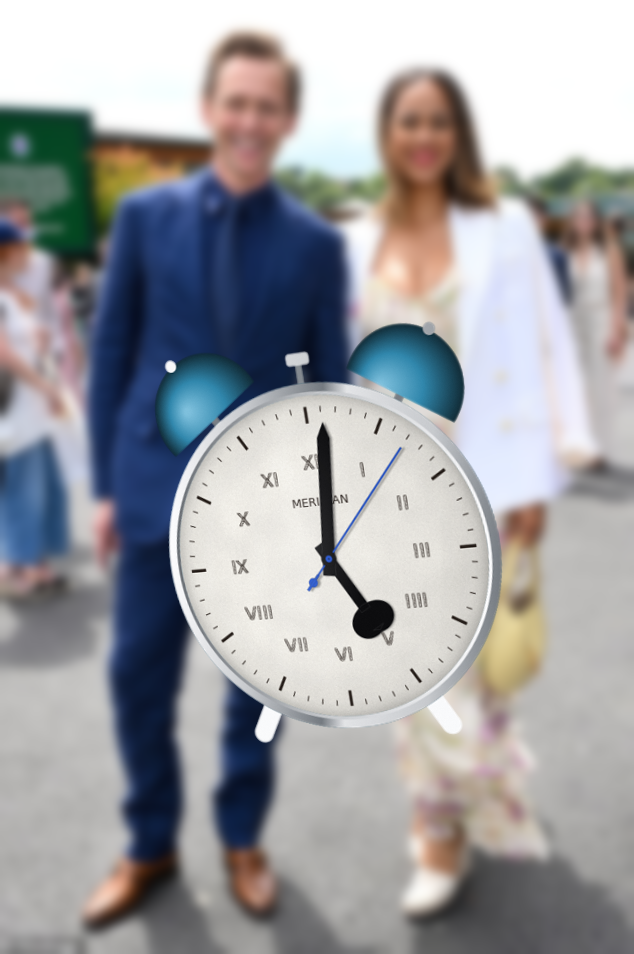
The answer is 5:01:07
